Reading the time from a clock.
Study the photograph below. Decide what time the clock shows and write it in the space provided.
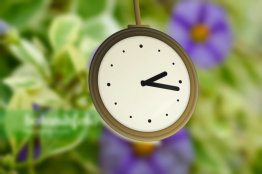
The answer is 2:17
